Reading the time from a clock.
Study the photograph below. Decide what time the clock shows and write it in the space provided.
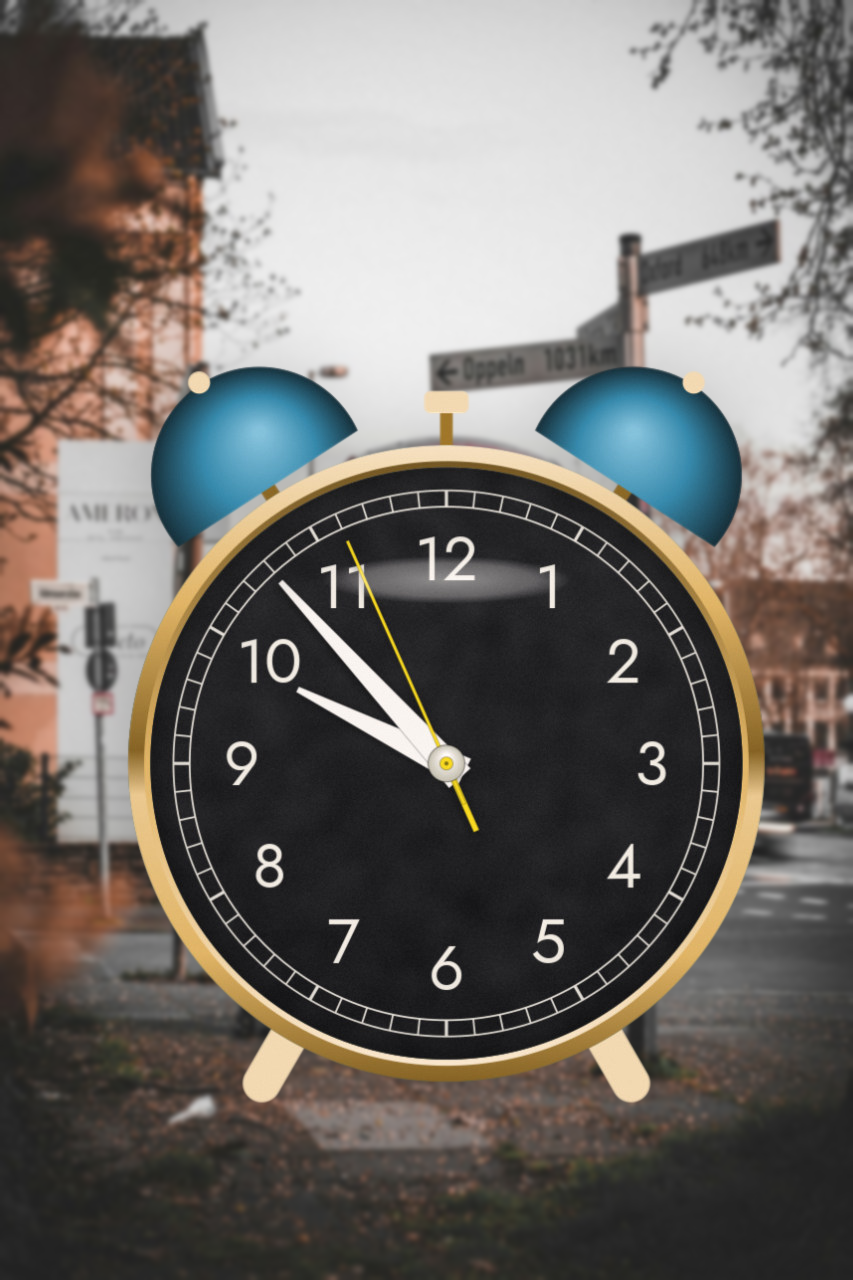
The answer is 9:52:56
